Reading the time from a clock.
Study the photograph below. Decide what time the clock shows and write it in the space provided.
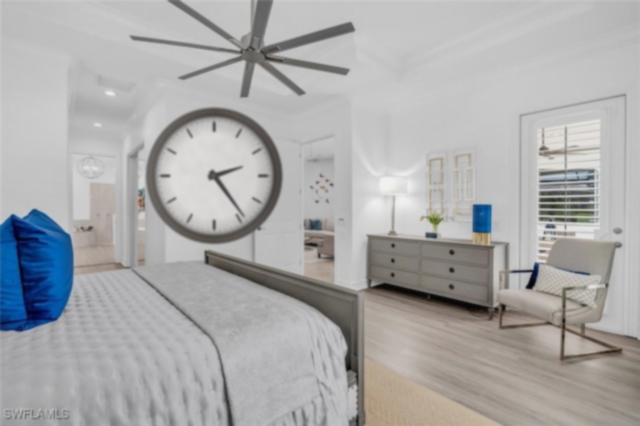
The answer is 2:24
